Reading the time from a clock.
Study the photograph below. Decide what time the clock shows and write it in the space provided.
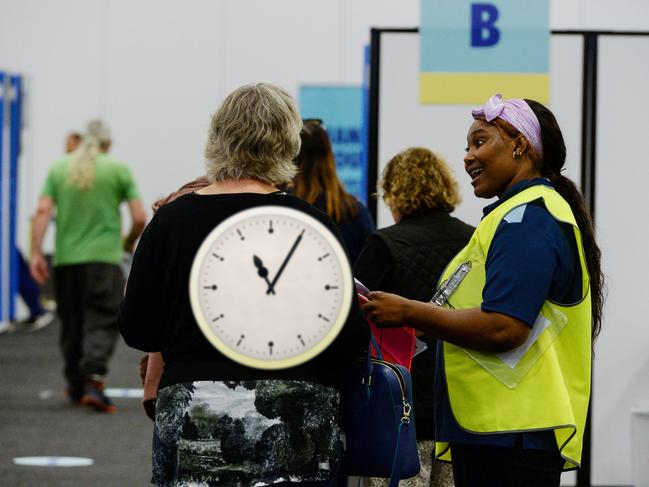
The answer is 11:05
